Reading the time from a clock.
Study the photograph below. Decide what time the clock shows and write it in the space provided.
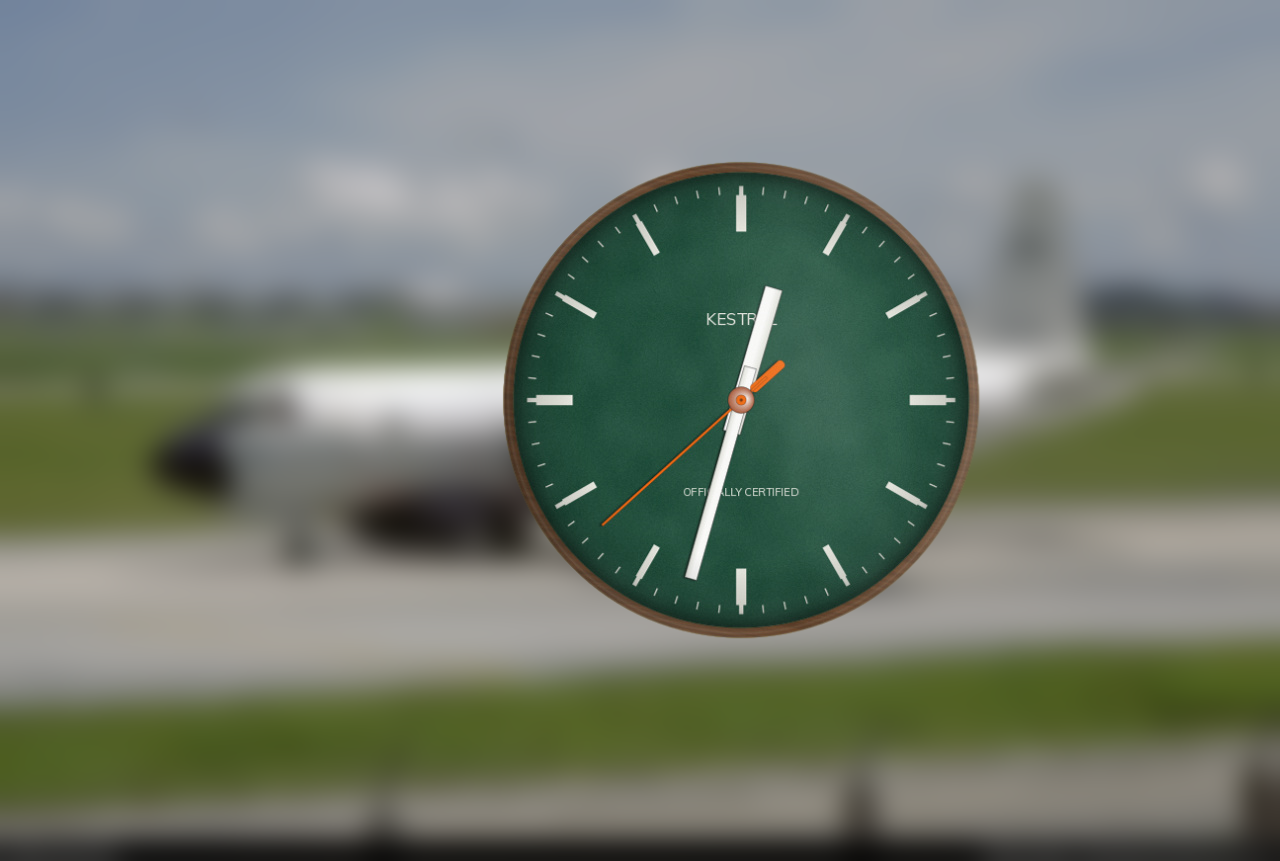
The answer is 12:32:38
